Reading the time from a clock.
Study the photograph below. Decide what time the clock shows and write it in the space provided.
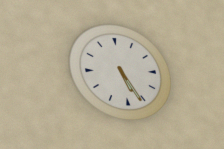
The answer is 5:26
